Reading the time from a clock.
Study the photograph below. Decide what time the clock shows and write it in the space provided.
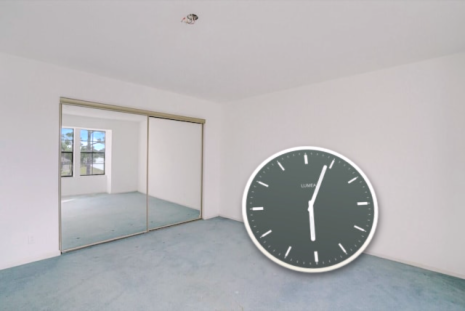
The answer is 6:04
